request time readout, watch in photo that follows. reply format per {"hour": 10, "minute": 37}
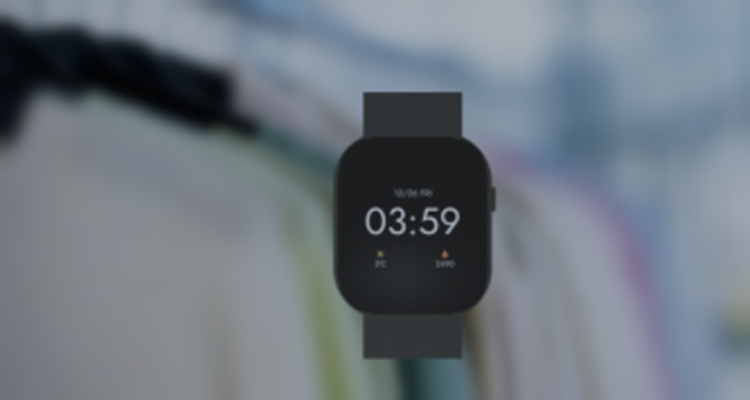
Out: {"hour": 3, "minute": 59}
